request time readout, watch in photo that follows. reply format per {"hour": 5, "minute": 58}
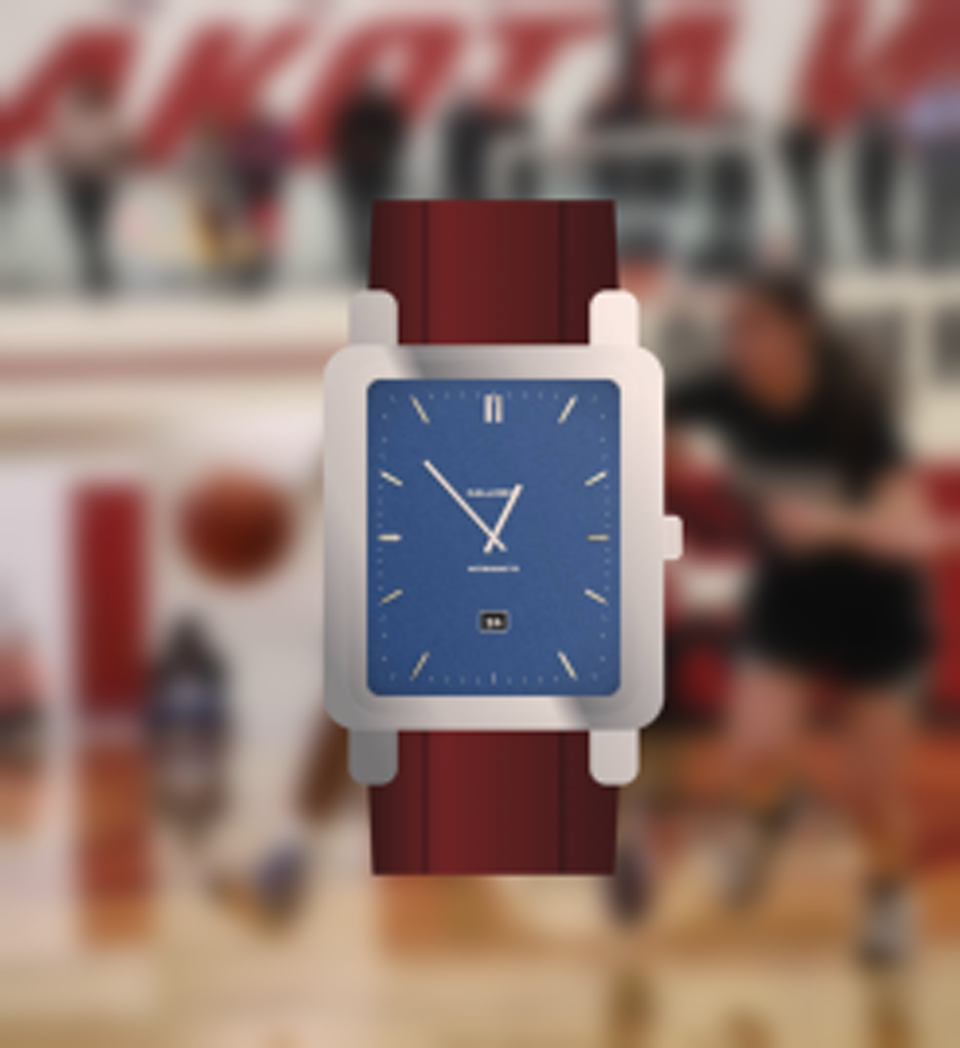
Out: {"hour": 12, "minute": 53}
